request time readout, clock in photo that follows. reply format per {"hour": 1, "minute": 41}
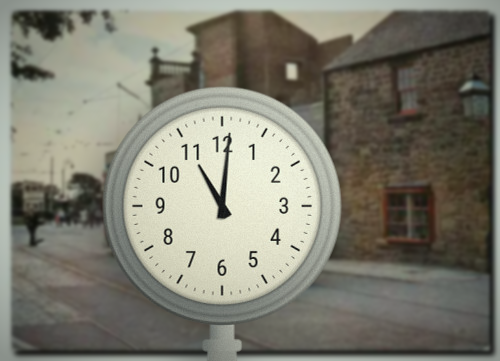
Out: {"hour": 11, "minute": 1}
